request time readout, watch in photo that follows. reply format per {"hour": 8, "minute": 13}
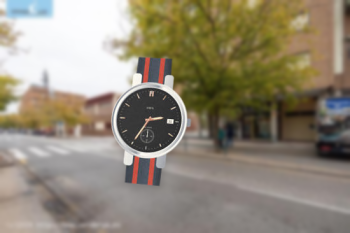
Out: {"hour": 2, "minute": 35}
